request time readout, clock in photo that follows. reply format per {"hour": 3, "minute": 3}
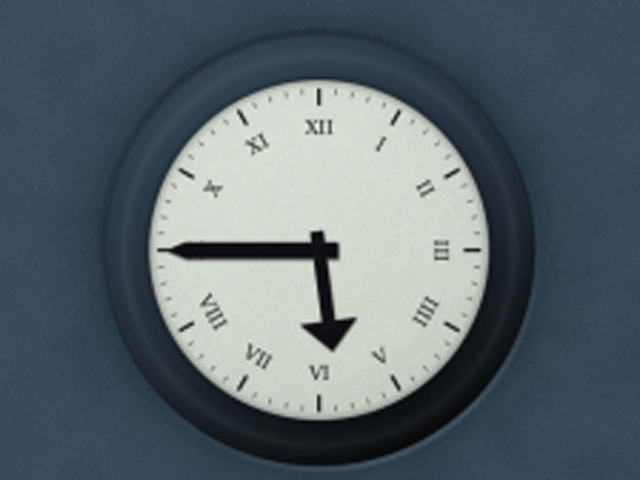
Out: {"hour": 5, "minute": 45}
